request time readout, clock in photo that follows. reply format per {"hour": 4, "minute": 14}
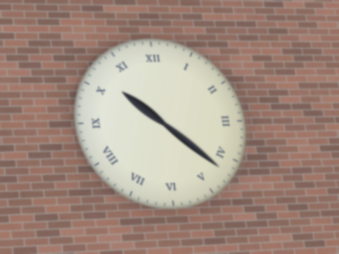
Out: {"hour": 10, "minute": 22}
